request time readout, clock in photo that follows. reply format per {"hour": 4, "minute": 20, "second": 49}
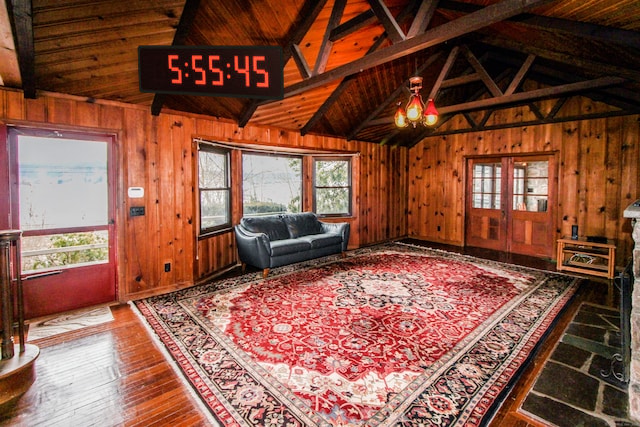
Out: {"hour": 5, "minute": 55, "second": 45}
